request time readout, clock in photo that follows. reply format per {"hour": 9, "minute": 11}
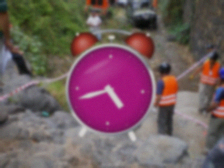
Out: {"hour": 4, "minute": 42}
